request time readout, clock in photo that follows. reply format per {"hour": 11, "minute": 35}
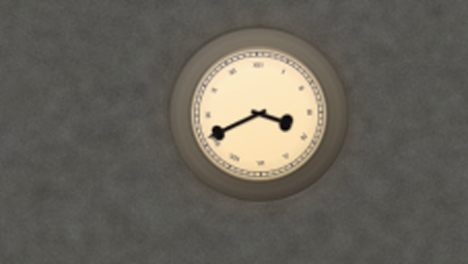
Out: {"hour": 3, "minute": 41}
